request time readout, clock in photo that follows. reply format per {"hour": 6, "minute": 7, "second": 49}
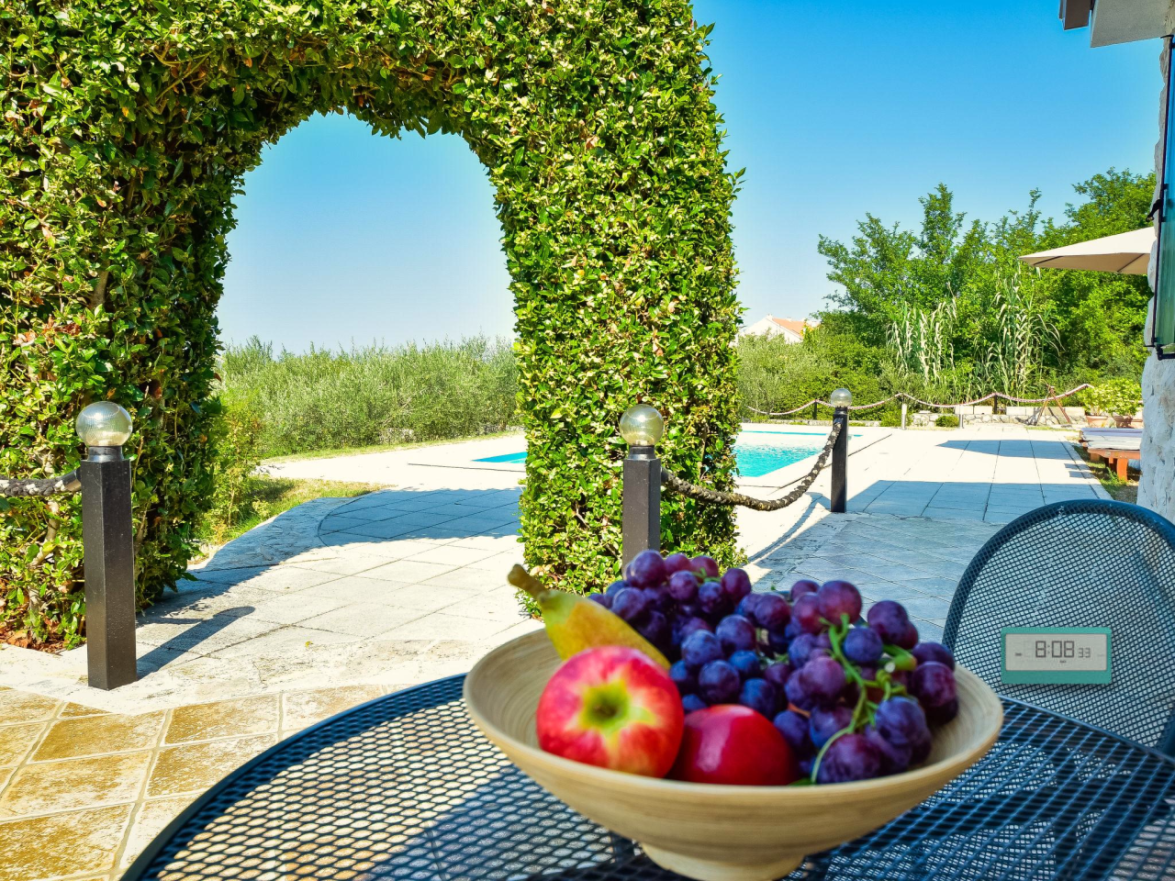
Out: {"hour": 8, "minute": 8, "second": 33}
